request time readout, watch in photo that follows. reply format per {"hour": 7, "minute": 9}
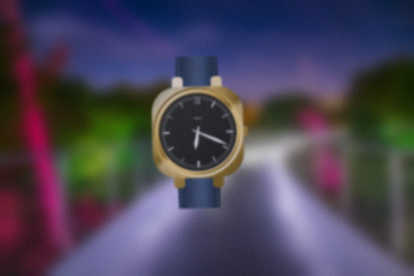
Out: {"hour": 6, "minute": 19}
